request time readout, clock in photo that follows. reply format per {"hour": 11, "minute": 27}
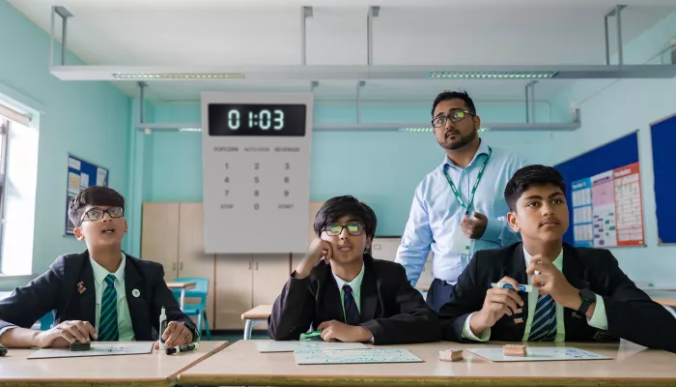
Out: {"hour": 1, "minute": 3}
